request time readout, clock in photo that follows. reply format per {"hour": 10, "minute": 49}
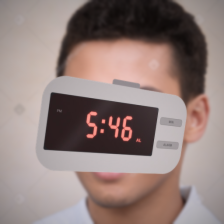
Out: {"hour": 5, "minute": 46}
